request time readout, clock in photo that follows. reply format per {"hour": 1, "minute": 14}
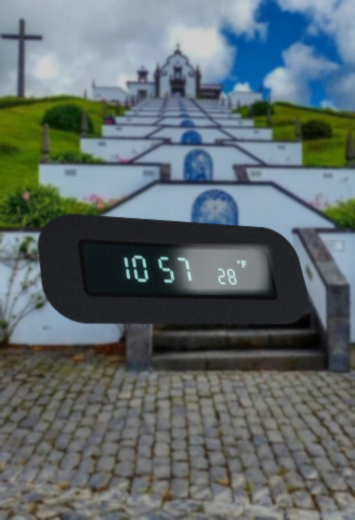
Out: {"hour": 10, "minute": 57}
